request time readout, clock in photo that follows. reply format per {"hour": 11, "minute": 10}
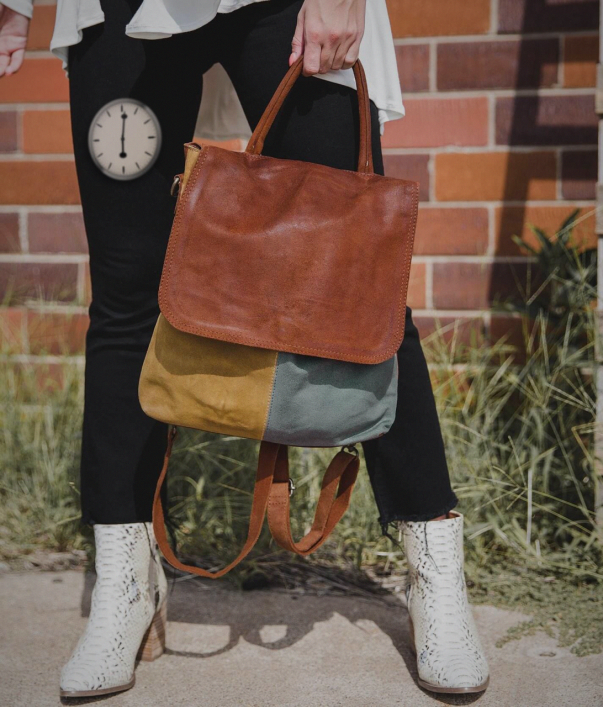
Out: {"hour": 6, "minute": 1}
